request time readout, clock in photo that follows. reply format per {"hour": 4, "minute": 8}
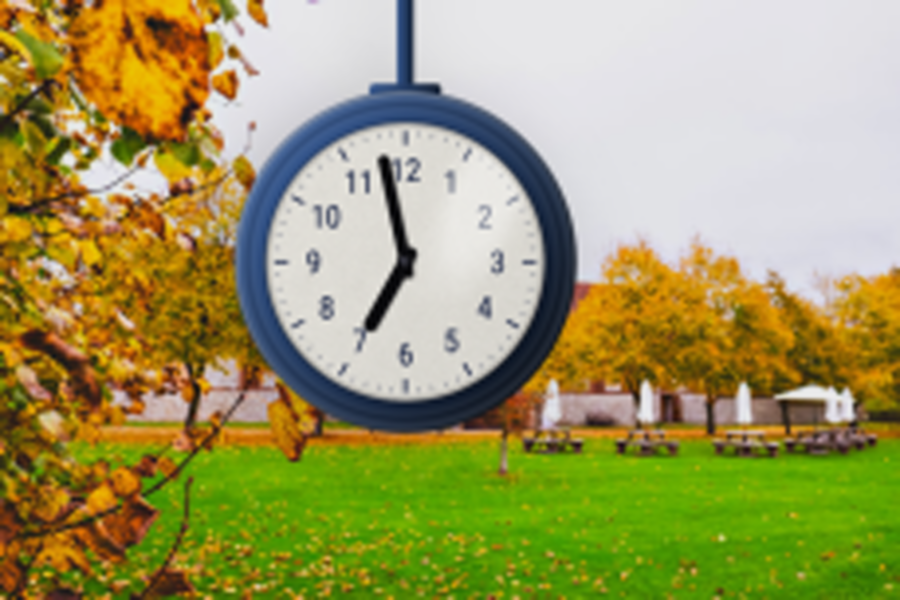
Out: {"hour": 6, "minute": 58}
